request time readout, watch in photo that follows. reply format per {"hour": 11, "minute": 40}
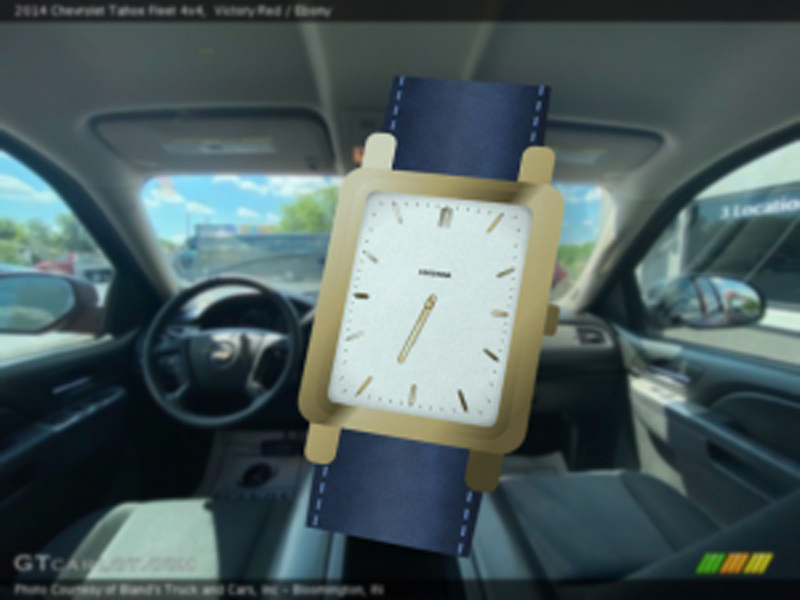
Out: {"hour": 6, "minute": 33}
